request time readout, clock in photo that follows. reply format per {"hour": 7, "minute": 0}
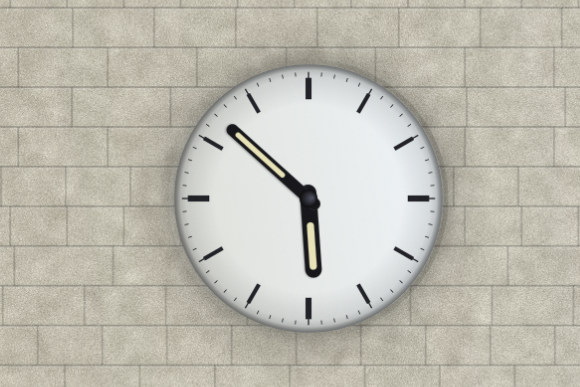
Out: {"hour": 5, "minute": 52}
